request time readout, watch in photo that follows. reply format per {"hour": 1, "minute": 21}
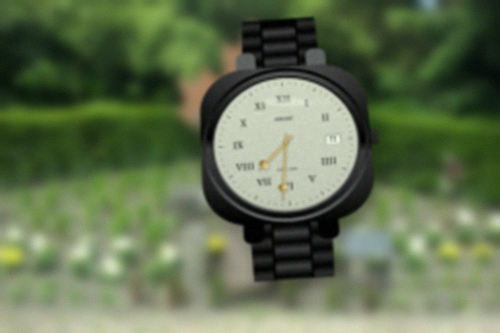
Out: {"hour": 7, "minute": 31}
